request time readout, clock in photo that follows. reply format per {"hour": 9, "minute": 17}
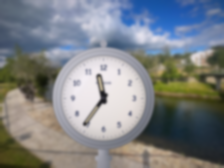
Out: {"hour": 11, "minute": 36}
